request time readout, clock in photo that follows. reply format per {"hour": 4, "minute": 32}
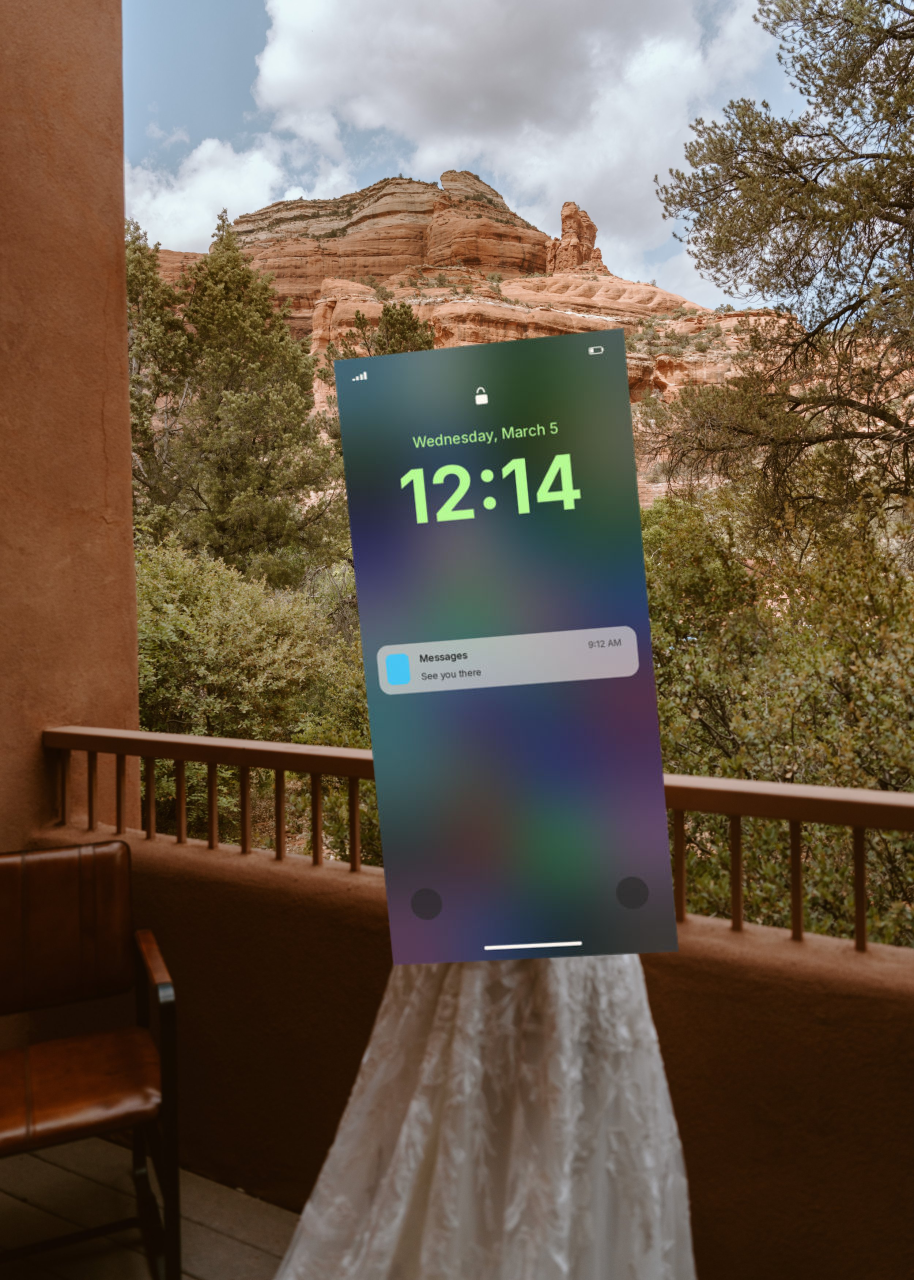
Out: {"hour": 12, "minute": 14}
